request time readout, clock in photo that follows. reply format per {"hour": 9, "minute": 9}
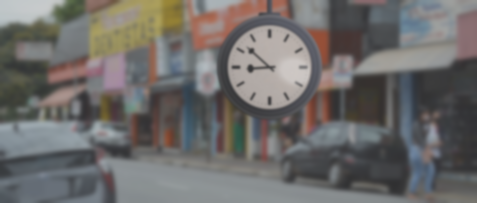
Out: {"hour": 8, "minute": 52}
